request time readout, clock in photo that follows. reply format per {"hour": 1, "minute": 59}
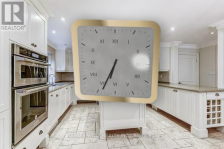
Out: {"hour": 6, "minute": 34}
